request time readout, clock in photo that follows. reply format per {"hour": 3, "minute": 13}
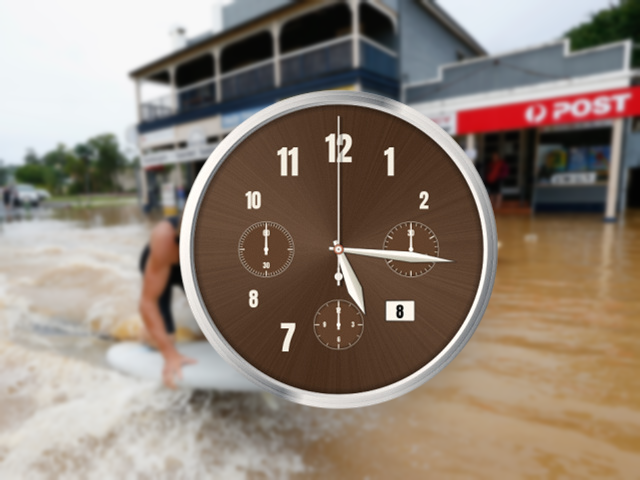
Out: {"hour": 5, "minute": 16}
